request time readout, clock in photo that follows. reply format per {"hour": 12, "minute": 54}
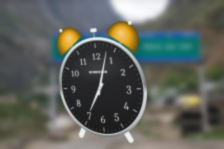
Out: {"hour": 7, "minute": 3}
